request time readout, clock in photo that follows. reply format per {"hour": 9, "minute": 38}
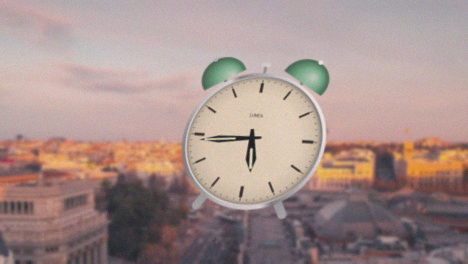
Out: {"hour": 5, "minute": 44}
